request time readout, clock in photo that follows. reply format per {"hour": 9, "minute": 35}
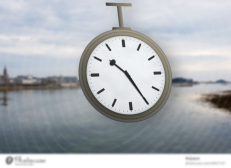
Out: {"hour": 10, "minute": 25}
